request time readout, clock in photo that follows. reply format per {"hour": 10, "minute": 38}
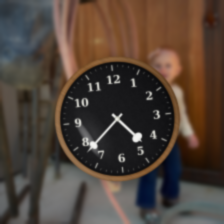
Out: {"hour": 4, "minute": 38}
